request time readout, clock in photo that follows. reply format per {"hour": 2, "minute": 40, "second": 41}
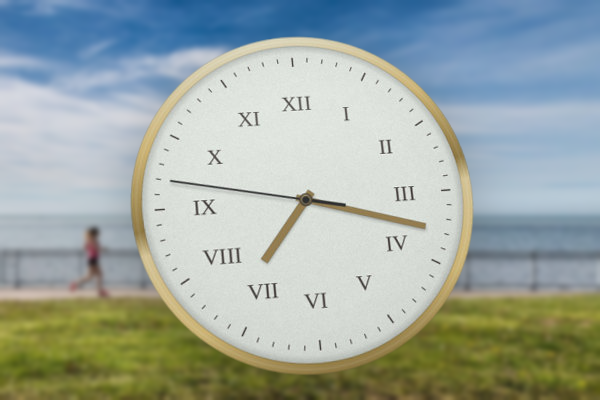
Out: {"hour": 7, "minute": 17, "second": 47}
